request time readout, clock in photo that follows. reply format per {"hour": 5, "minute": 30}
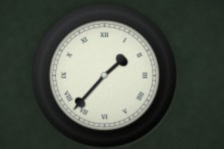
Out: {"hour": 1, "minute": 37}
